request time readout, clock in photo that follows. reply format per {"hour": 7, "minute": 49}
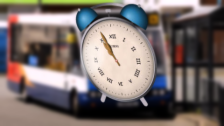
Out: {"hour": 10, "minute": 56}
